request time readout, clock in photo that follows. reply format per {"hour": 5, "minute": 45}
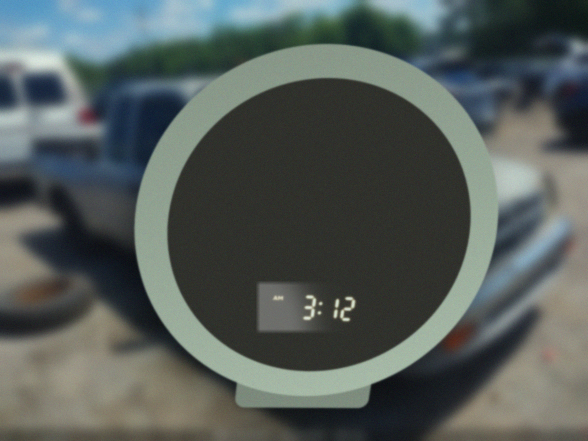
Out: {"hour": 3, "minute": 12}
